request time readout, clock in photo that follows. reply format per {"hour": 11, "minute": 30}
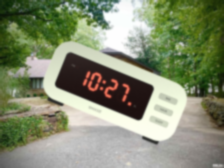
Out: {"hour": 10, "minute": 27}
